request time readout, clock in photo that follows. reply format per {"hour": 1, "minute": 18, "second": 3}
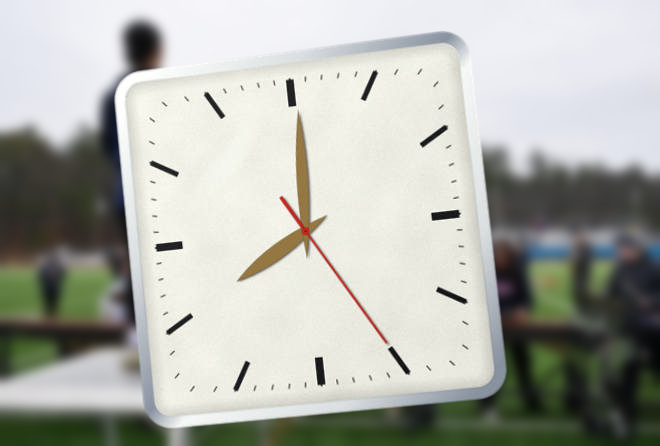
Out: {"hour": 8, "minute": 0, "second": 25}
